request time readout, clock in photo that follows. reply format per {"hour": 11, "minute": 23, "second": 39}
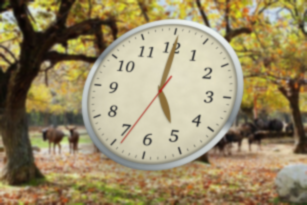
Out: {"hour": 5, "minute": 0, "second": 34}
